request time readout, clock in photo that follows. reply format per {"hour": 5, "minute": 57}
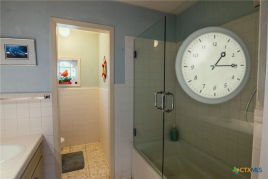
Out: {"hour": 1, "minute": 15}
